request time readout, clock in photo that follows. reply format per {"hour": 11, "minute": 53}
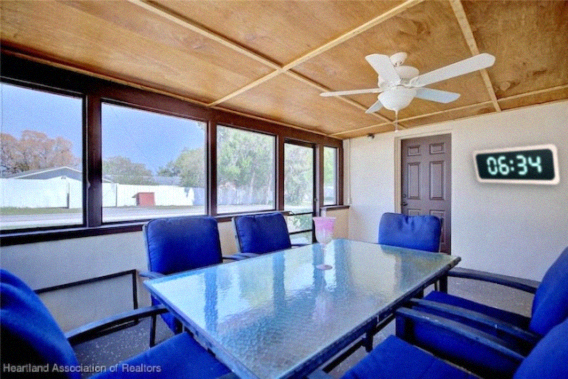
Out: {"hour": 6, "minute": 34}
